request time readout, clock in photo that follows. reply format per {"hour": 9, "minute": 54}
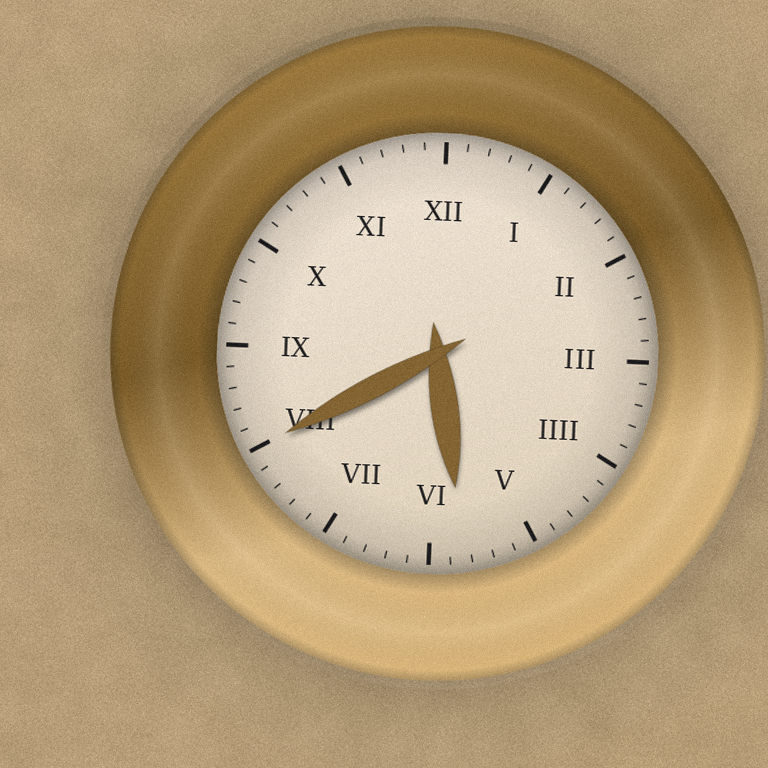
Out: {"hour": 5, "minute": 40}
